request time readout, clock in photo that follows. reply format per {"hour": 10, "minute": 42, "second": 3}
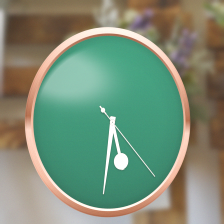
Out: {"hour": 5, "minute": 31, "second": 23}
